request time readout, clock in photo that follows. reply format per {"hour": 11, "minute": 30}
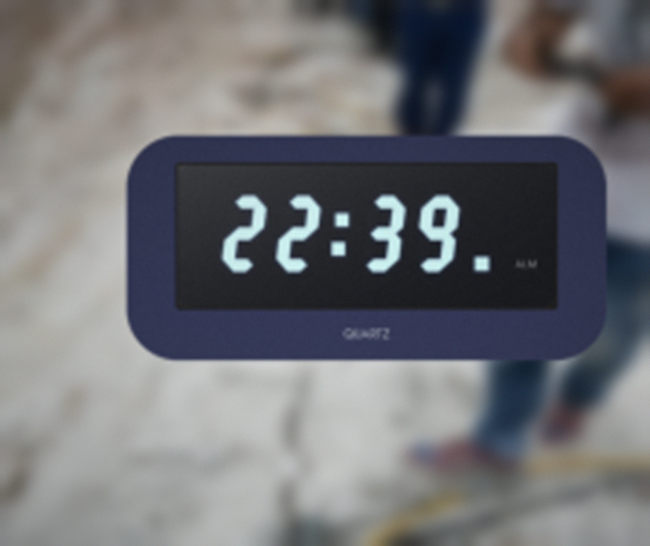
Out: {"hour": 22, "minute": 39}
